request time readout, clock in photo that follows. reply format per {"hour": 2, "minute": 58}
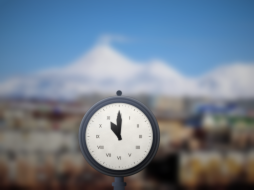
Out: {"hour": 11, "minute": 0}
